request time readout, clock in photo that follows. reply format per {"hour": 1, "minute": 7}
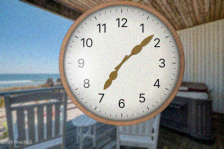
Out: {"hour": 7, "minute": 8}
